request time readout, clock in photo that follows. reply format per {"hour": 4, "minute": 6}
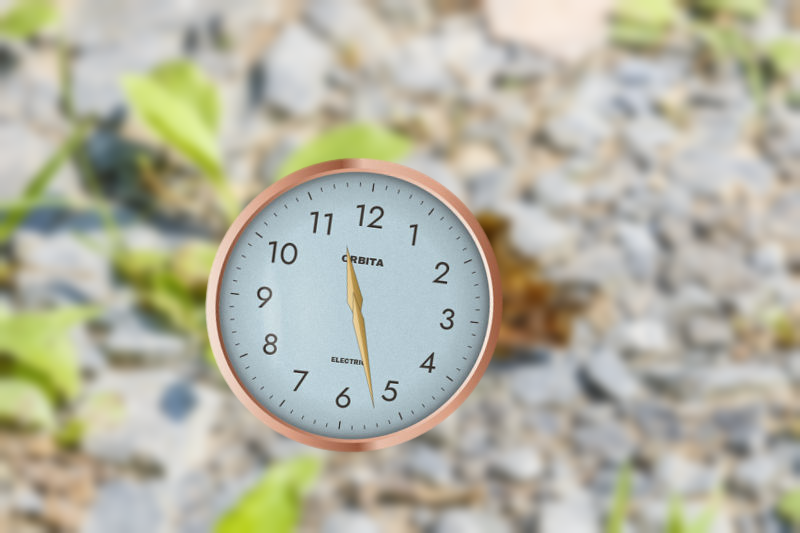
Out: {"hour": 11, "minute": 27}
